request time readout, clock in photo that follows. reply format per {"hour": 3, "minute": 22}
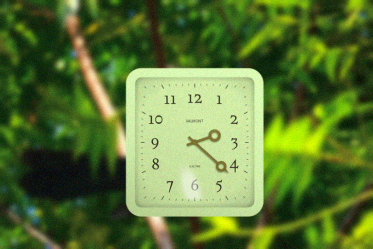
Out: {"hour": 2, "minute": 22}
